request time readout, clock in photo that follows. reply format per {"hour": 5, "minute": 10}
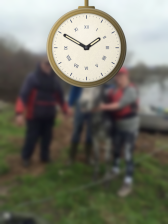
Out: {"hour": 1, "minute": 50}
